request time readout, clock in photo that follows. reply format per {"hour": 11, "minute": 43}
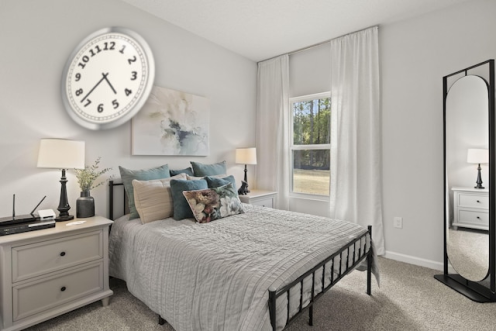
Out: {"hour": 4, "minute": 37}
